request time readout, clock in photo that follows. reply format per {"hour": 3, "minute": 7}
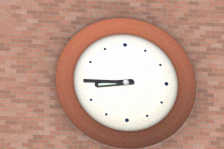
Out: {"hour": 8, "minute": 45}
